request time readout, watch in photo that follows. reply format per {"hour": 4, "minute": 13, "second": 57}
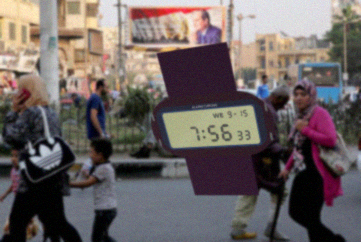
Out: {"hour": 7, "minute": 56, "second": 33}
